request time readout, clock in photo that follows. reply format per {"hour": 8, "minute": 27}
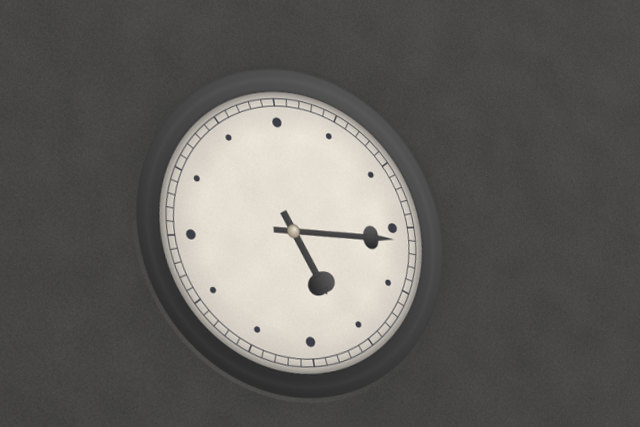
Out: {"hour": 5, "minute": 16}
